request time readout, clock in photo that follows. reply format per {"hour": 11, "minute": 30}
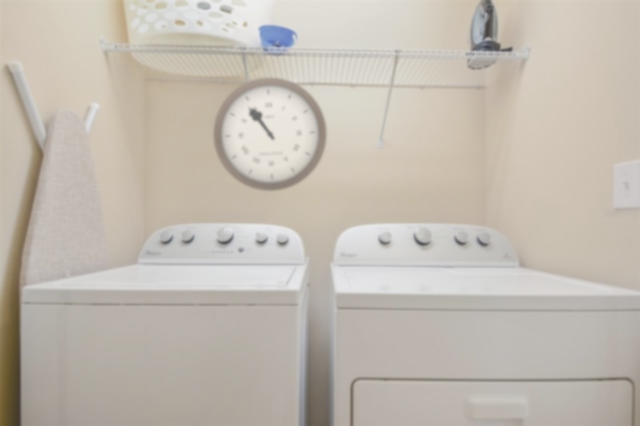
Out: {"hour": 10, "minute": 54}
